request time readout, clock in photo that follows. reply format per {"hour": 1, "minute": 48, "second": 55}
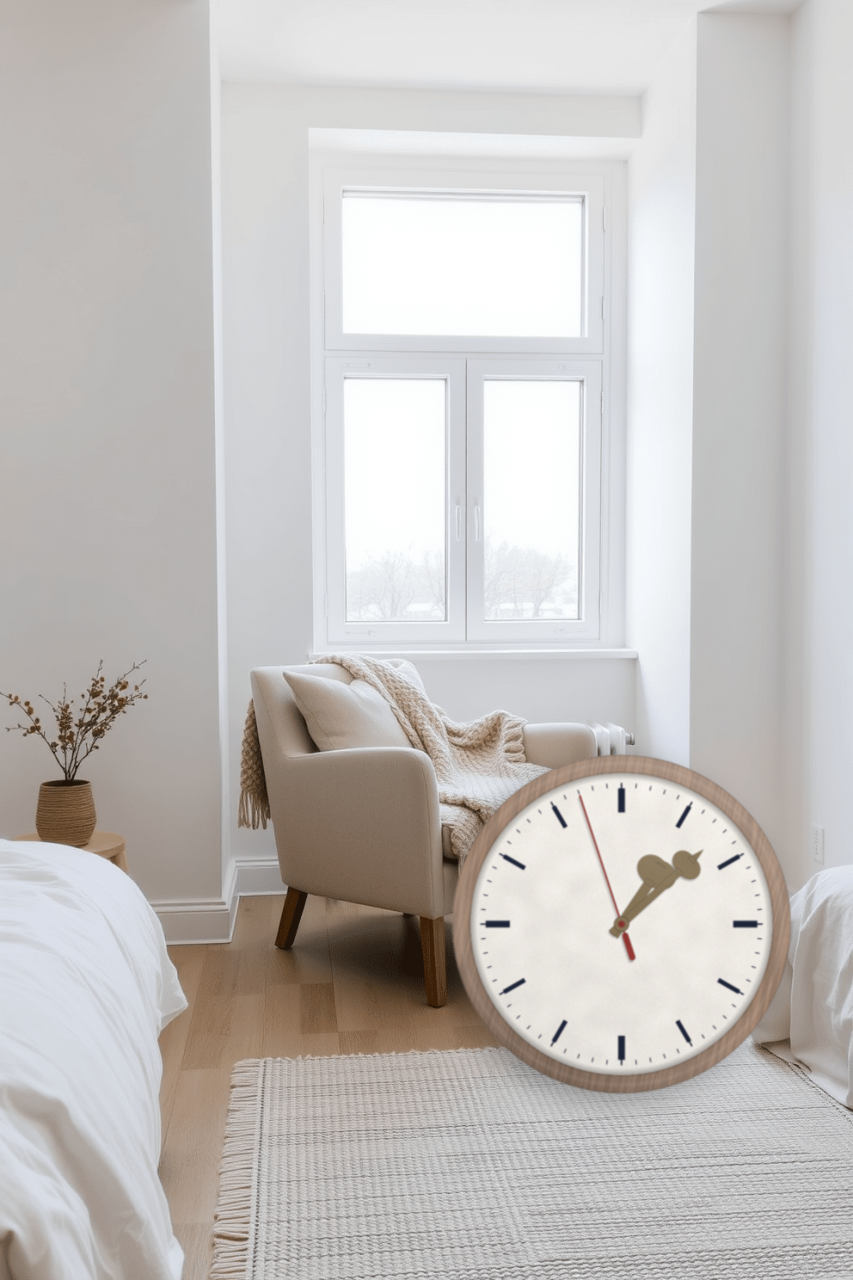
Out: {"hour": 1, "minute": 7, "second": 57}
